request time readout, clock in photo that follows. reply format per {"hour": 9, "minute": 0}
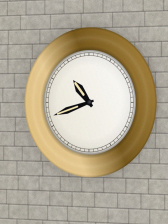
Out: {"hour": 10, "minute": 42}
